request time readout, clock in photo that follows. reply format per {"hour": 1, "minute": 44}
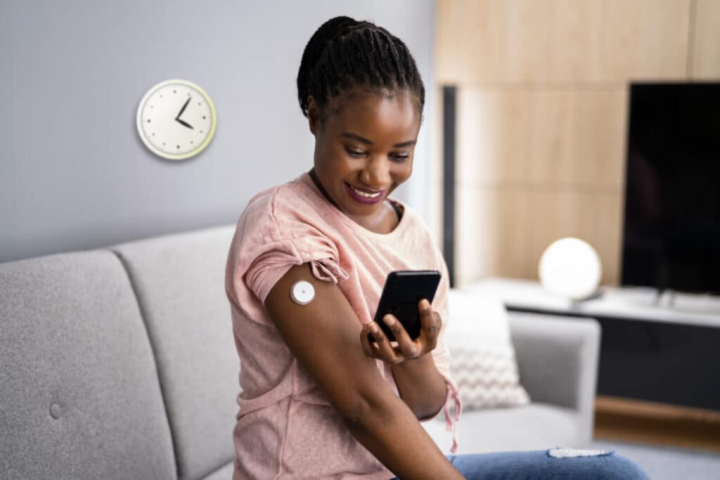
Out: {"hour": 4, "minute": 6}
